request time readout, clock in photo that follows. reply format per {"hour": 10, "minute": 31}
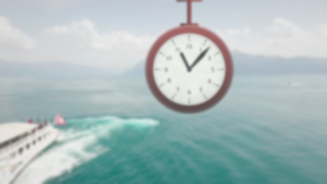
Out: {"hour": 11, "minute": 7}
